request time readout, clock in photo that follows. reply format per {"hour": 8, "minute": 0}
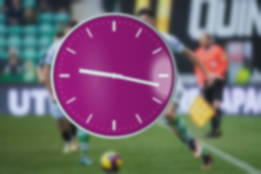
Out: {"hour": 9, "minute": 17}
